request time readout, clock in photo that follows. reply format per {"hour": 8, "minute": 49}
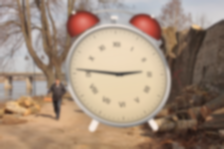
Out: {"hour": 2, "minute": 46}
